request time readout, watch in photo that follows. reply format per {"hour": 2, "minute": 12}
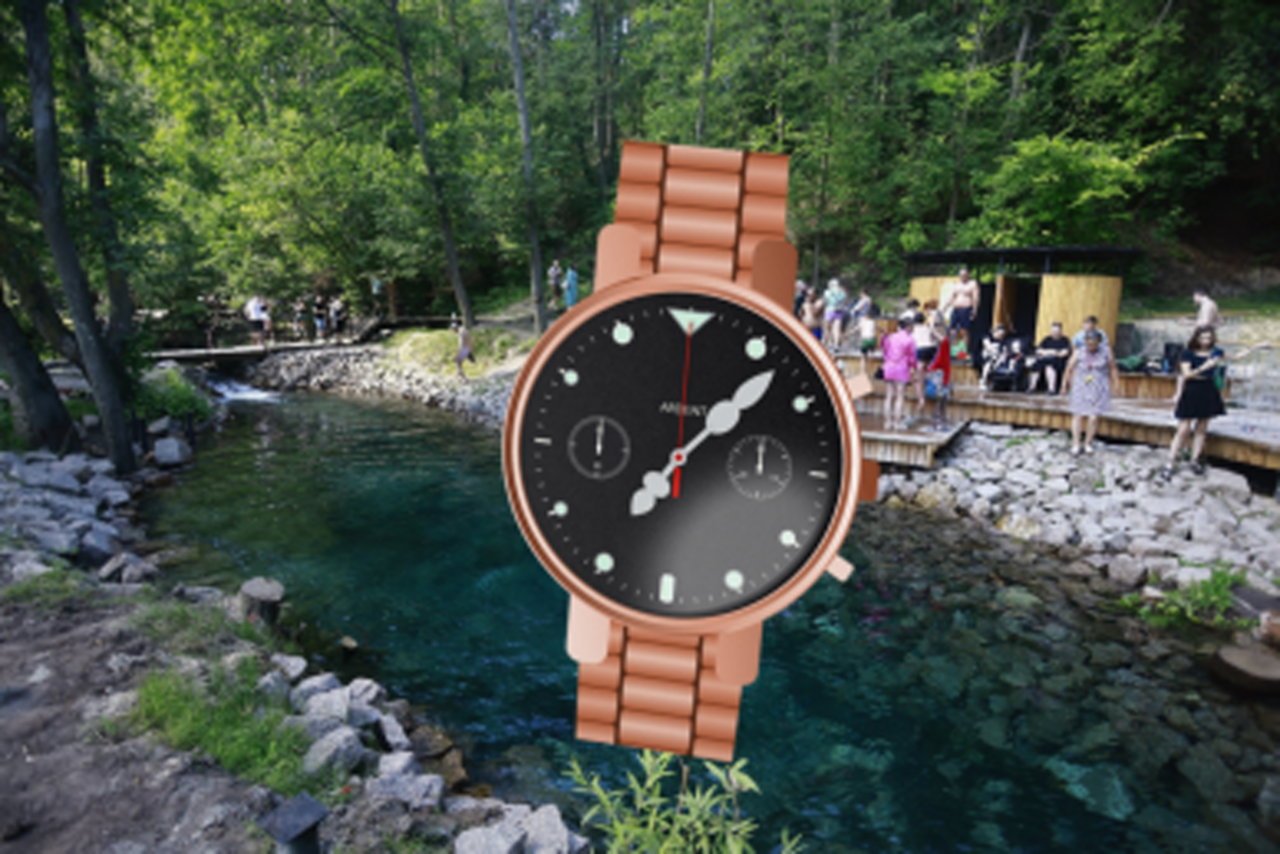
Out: {"hour": 7, "minute": 7}
